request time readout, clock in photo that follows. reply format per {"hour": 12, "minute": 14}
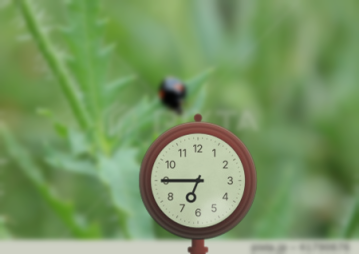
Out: {"hour": 6, "minute": 45}
